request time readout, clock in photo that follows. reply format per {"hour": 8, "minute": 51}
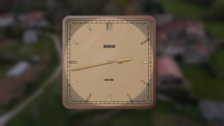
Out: {"hour": 2, "minute": 43}
